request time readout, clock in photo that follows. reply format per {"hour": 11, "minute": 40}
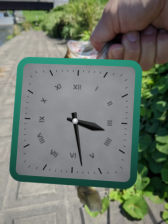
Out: {"hour": 3, "minute": 28}
